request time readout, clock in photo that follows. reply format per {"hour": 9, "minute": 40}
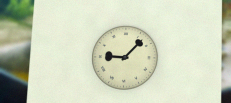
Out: {"hour": 9, "minute": 7}
